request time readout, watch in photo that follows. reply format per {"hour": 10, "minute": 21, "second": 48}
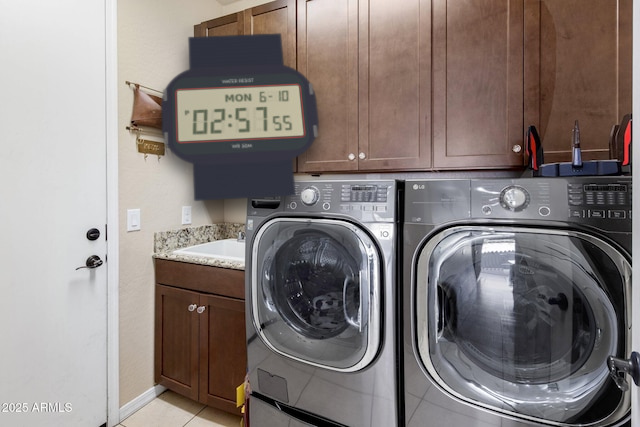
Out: {"hour": 2, "minute": 57, "second": 55}
